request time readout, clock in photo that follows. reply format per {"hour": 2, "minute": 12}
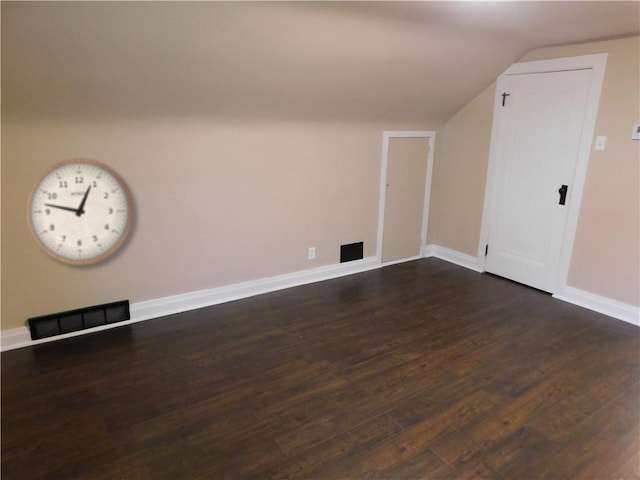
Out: {"hour": 12, "minute": 47}
